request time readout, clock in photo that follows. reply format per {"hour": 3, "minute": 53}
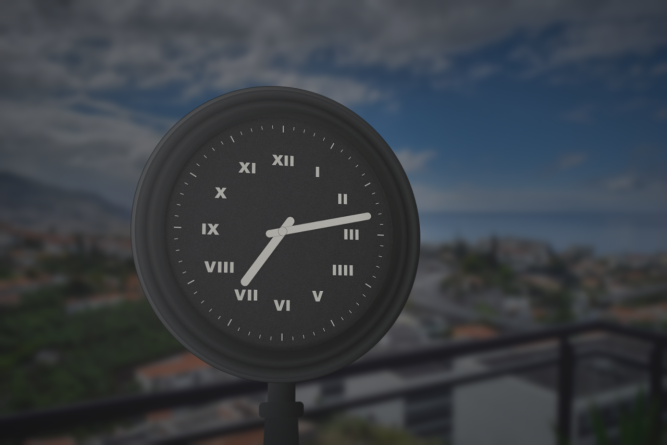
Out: {"hour": 7, "minute": 13}
